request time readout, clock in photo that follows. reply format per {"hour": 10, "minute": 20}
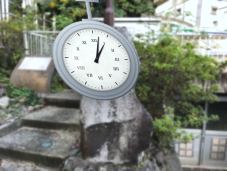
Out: {"hour": 1, "minute": 2}
